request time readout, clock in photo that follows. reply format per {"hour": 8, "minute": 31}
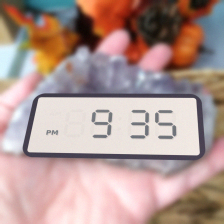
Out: {"hour": 9, "minute": 35}
